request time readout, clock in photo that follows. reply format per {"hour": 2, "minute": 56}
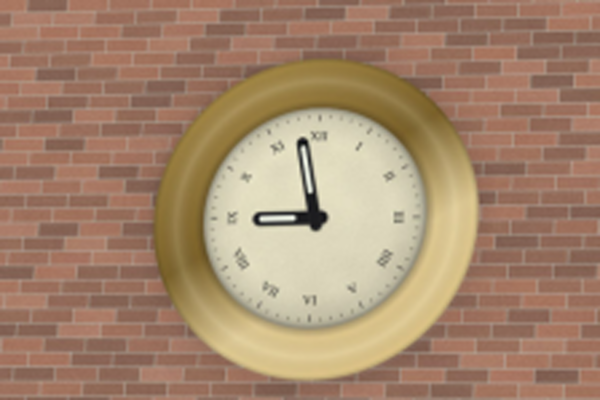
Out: {"hour": 8, "minute": 58}
